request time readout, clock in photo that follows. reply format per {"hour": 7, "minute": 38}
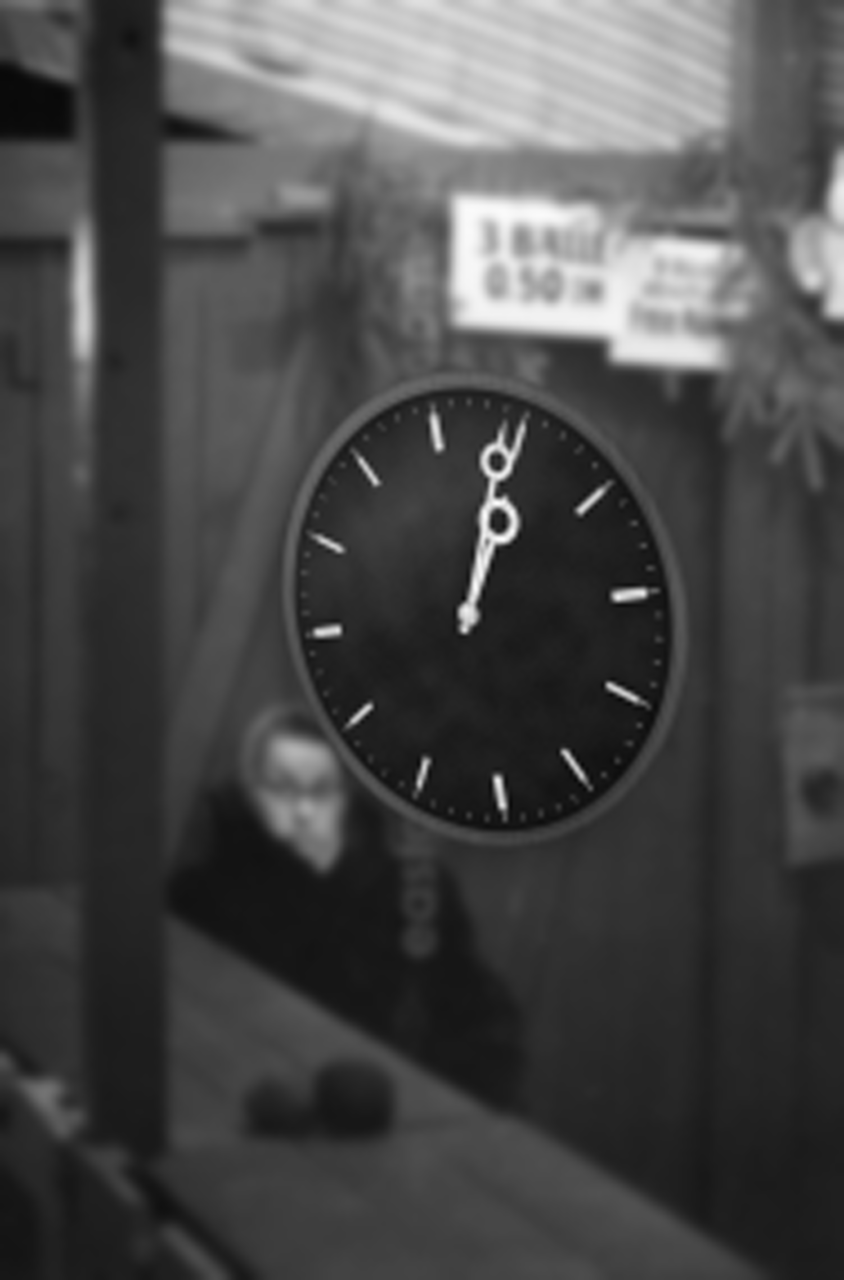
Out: {"hour": 1, "minute": 4}
